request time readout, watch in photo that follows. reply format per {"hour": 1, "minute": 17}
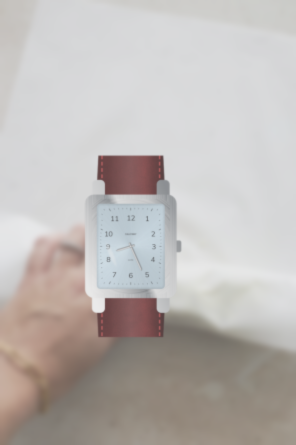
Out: {"hour": 8, "minute": 26}
